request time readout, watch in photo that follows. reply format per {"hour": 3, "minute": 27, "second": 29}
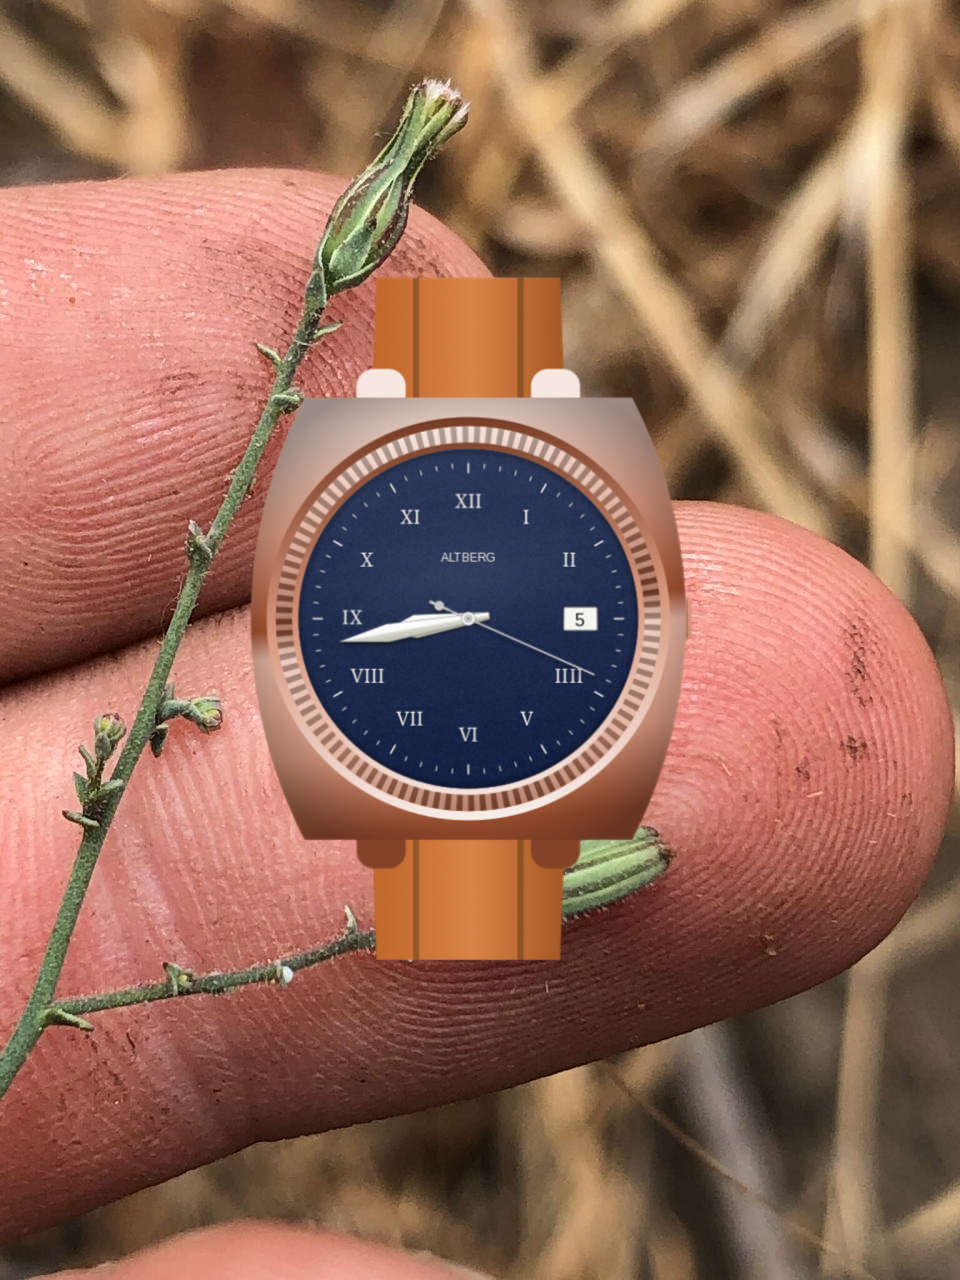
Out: {"hour": 8, "minute": 43, "second": 19}
